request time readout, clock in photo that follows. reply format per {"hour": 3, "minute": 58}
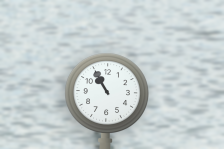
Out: {"hour": 10, "minute": 55}
